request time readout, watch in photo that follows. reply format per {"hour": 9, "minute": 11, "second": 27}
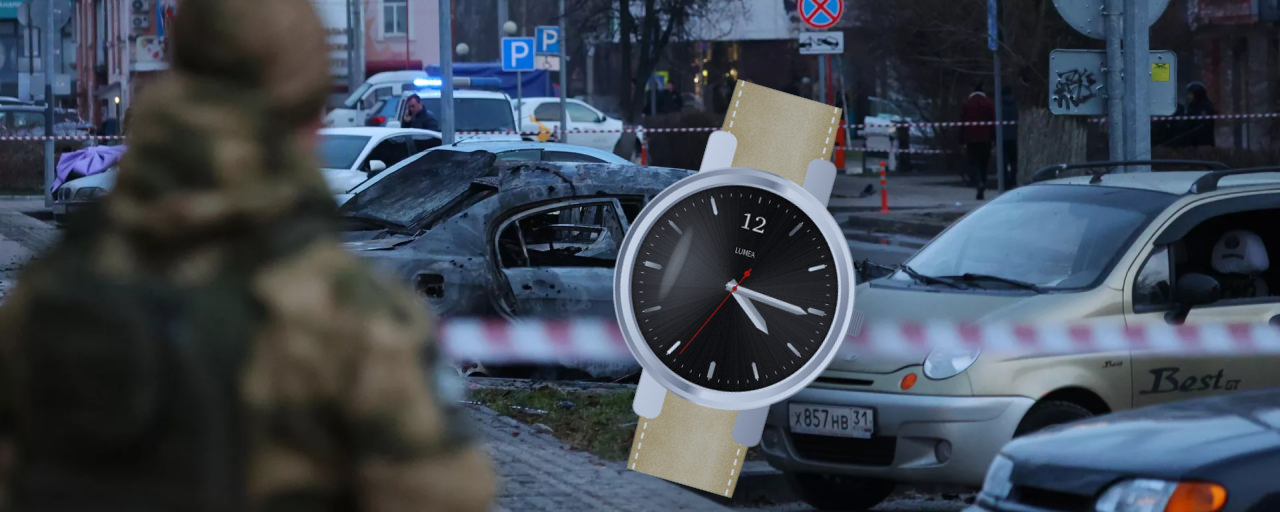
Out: {"hour": 4, "minute": 15, "second": 34}
